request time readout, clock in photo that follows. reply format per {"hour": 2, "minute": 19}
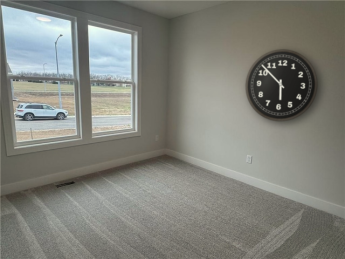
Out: {"hour": 5, "minute": 52}
